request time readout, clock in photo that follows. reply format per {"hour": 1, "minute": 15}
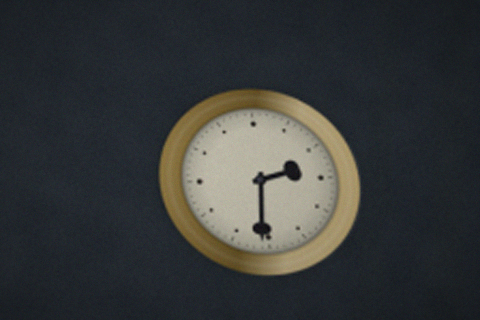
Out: {"hour": 2, "minute": 31}
